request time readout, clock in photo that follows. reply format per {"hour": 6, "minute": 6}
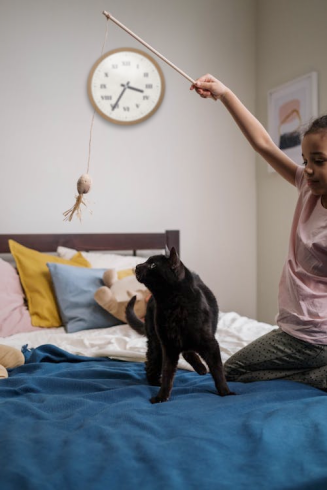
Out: {"hour": 3, "minute": 35}
